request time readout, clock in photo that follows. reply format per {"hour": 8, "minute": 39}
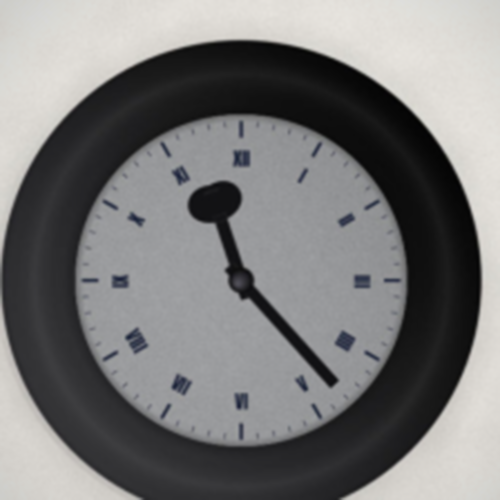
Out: {"hour": 11, "minute": 23}
